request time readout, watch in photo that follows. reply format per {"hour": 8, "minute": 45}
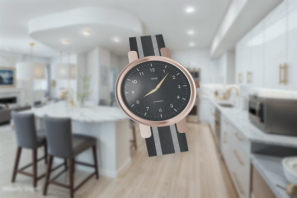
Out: {"hour": 8, "minute": 7}
